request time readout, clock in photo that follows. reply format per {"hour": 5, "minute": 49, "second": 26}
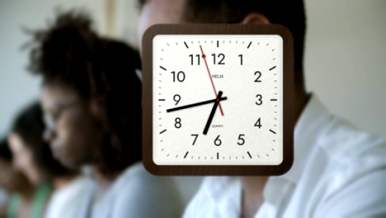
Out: {"hour": 6, "minute": 42, "second": 57}
